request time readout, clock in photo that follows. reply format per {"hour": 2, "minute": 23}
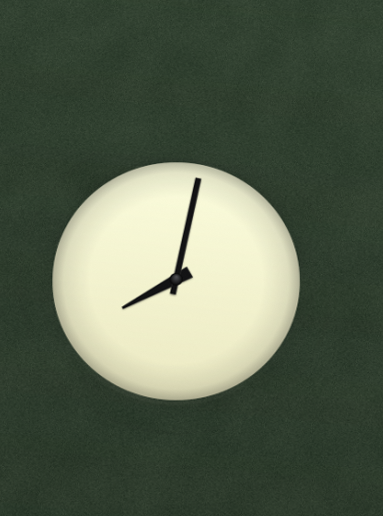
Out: {"hour": 8, "minute": 2}
